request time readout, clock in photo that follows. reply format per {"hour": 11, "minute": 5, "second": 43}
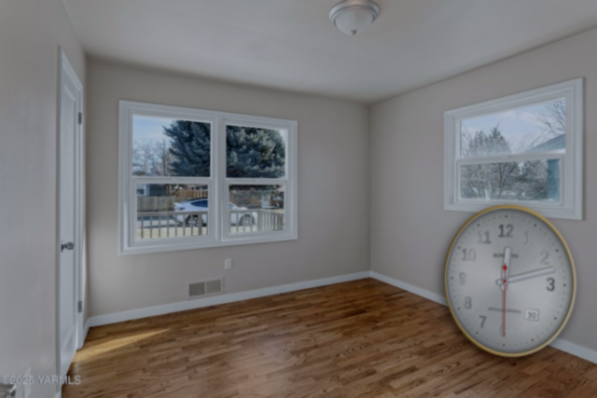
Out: {"hour": 12, "minute": 12, "second": 30}
